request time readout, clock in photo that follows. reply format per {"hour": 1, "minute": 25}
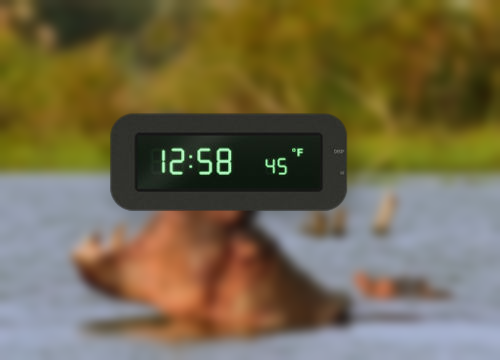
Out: {"hour": 12, "minute": 58}
